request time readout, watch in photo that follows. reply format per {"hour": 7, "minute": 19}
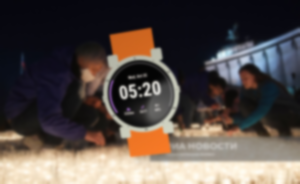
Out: {"hour": 5, "minute": 20}
